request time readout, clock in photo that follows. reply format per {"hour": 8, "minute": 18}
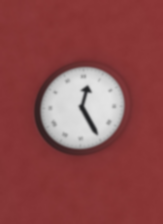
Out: {"hour": 12, "minute": 25}
